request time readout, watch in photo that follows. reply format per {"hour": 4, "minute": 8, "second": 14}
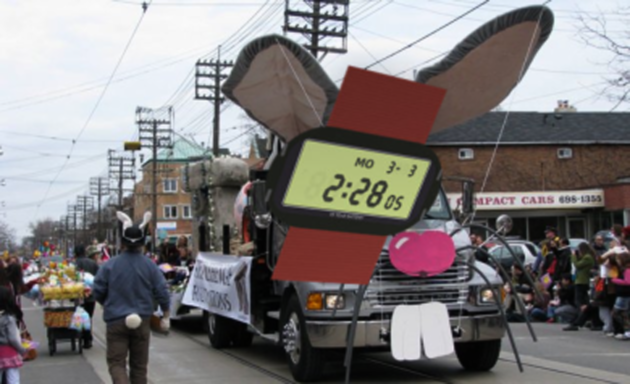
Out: {"hour": 2, "minute": 28, "second": 5}
